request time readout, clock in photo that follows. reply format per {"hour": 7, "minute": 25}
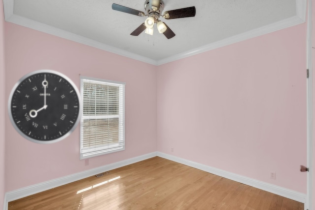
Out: {"hour": 8, "minute": 0}
